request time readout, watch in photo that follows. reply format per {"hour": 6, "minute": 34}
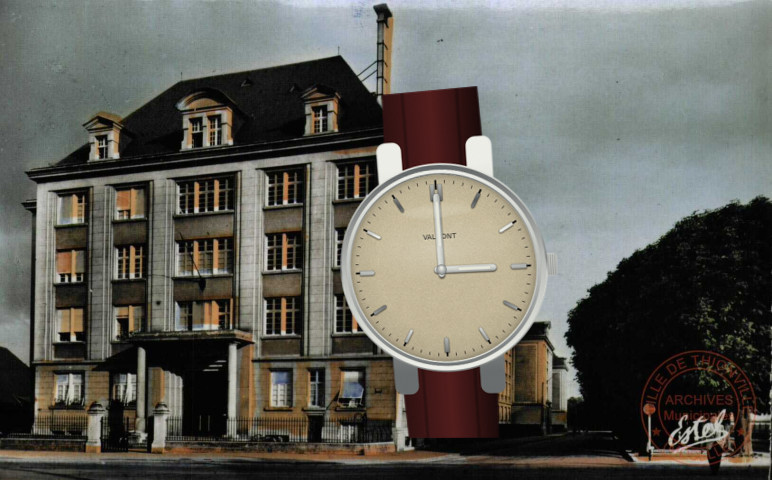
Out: {"hour": 3, "minute": 0}
